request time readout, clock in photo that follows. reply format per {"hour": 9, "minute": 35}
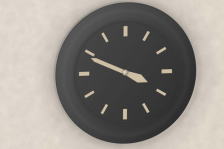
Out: {"hour": 3, "minute": 49}
